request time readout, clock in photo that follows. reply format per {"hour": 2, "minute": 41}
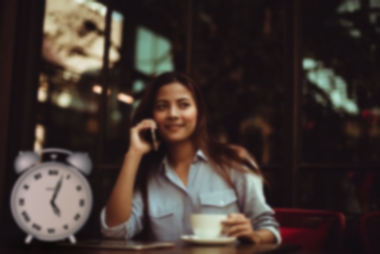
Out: {"hour": 5, "minute": 3}
